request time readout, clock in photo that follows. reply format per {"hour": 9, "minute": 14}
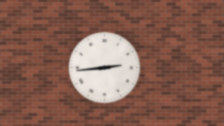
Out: {"hour": 2, "minute": 44}
